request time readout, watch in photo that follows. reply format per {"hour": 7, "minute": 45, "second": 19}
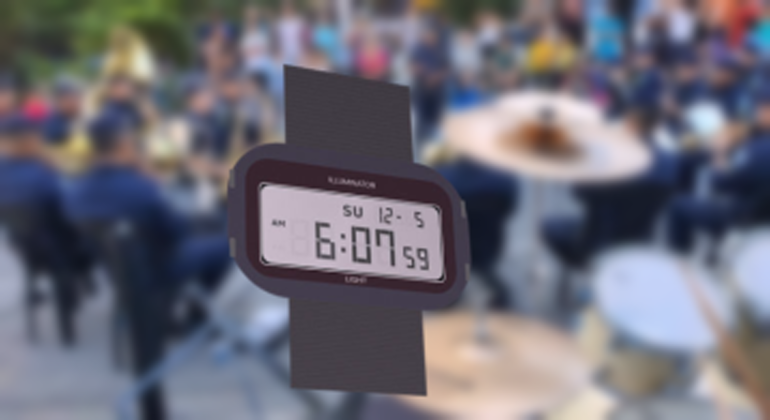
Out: {"hour": 6, "minute": 7, "second": 59}
